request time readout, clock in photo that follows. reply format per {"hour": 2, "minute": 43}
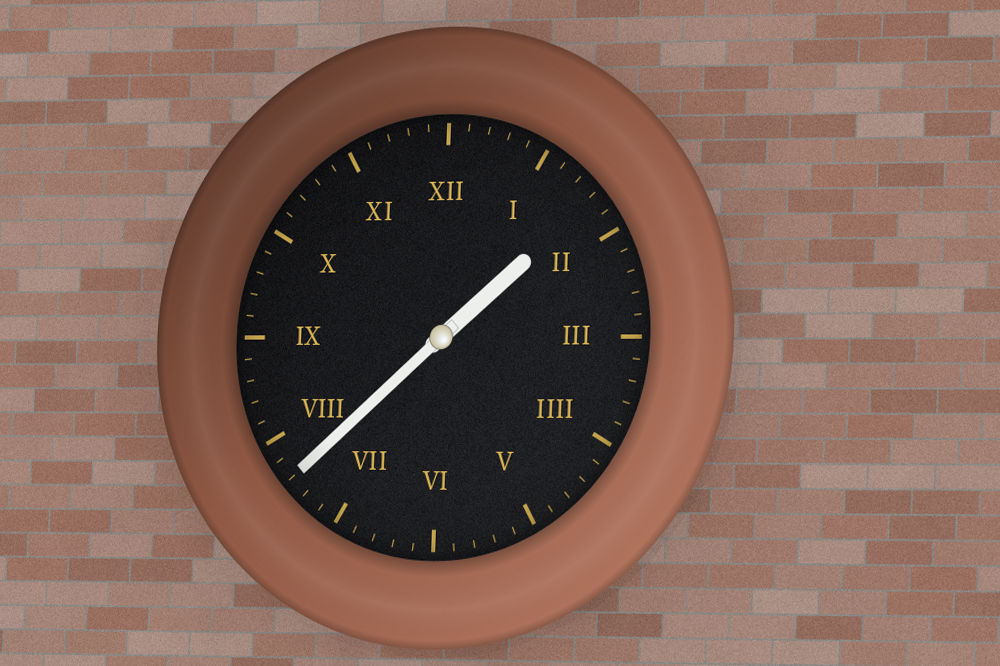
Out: {"hour": 1, "minute": 38}
